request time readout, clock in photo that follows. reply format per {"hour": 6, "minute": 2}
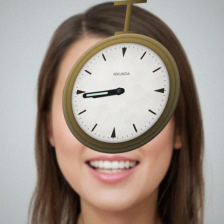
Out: {"hour": 8, "minute": 44}
